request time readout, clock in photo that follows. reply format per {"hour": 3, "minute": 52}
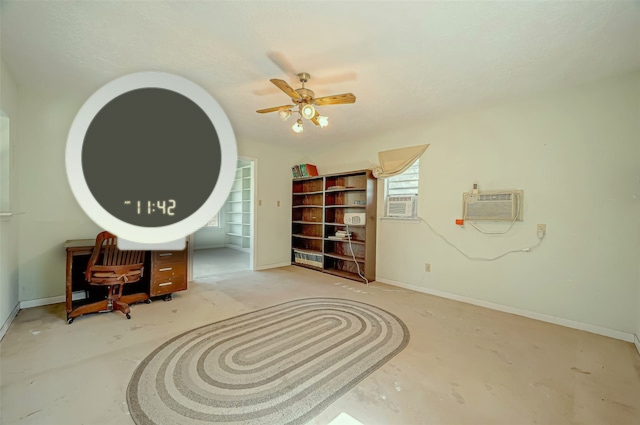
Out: {"hour": 11, "minute": 42}
